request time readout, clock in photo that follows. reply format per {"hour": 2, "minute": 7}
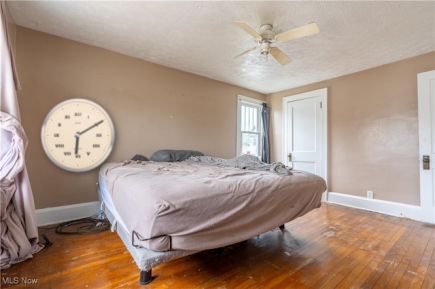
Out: {"hour": 6, "minute": 10}
